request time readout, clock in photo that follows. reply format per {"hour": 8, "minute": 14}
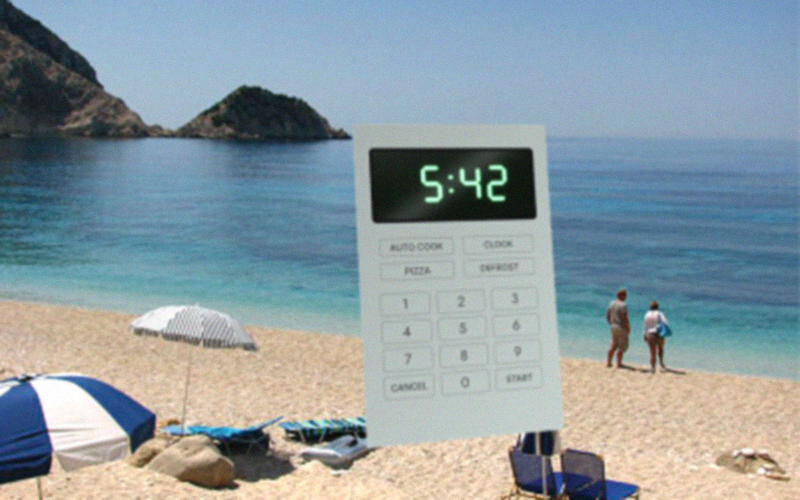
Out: {"hour": 5, "minute": 42}
